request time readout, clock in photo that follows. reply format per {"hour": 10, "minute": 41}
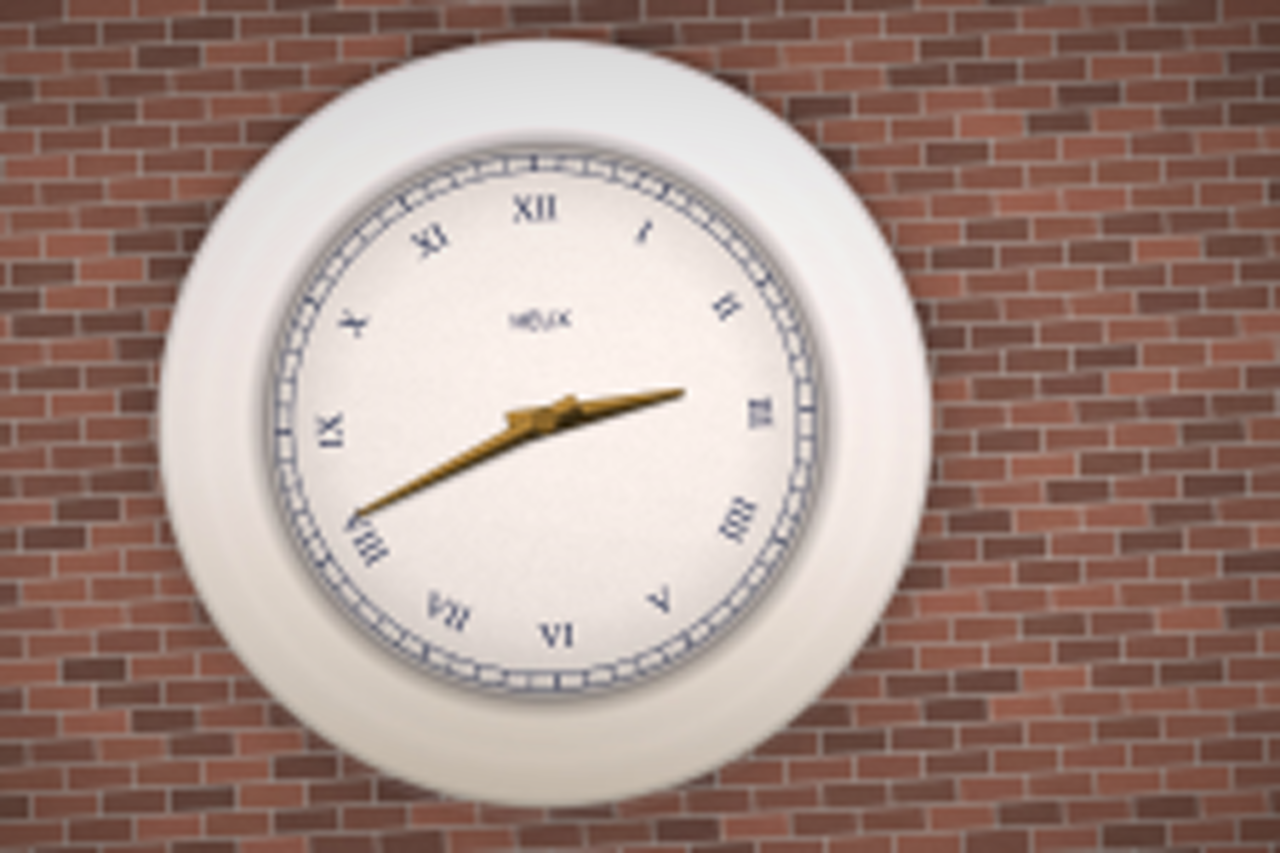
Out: {"hour": 2, "minute": 41}
